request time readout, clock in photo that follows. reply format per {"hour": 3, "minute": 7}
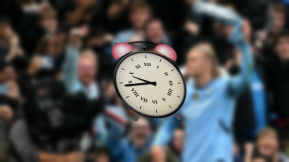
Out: {"hour": 9, "minute": 44}
